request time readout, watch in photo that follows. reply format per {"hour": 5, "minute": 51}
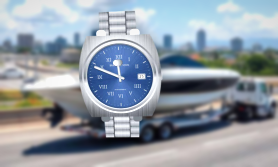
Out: {"hour": 11, "minute": 49}
